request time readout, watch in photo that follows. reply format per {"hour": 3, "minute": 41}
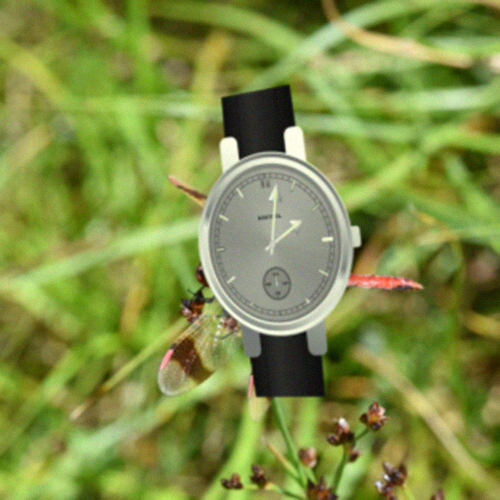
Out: {"hour": 2, "minute": 2}
